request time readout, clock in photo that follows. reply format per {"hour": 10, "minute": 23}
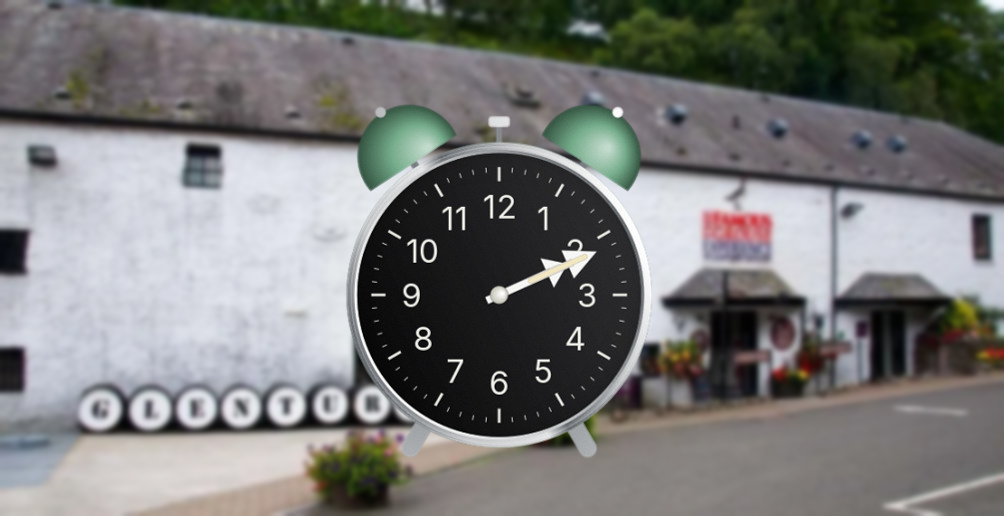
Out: {"hour": 2, "minute": 11}
